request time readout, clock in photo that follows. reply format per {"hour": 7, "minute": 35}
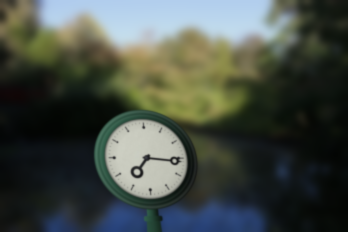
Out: {"hour": 7, "minute": 16}
